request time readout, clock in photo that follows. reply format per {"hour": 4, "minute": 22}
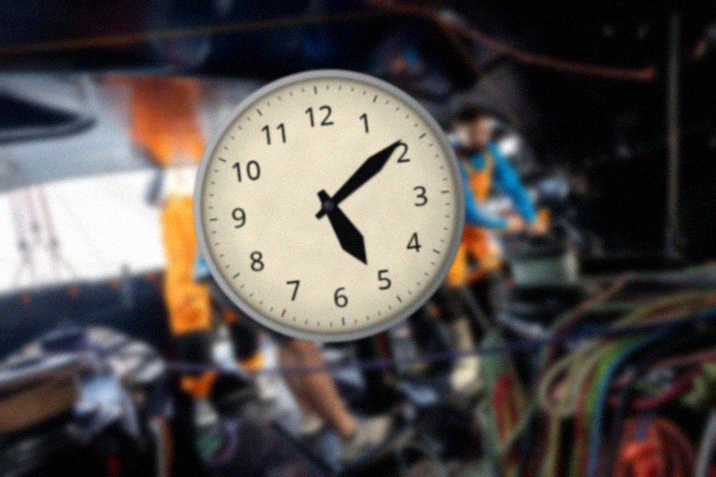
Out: {"hour": 5, "minute": 9}
